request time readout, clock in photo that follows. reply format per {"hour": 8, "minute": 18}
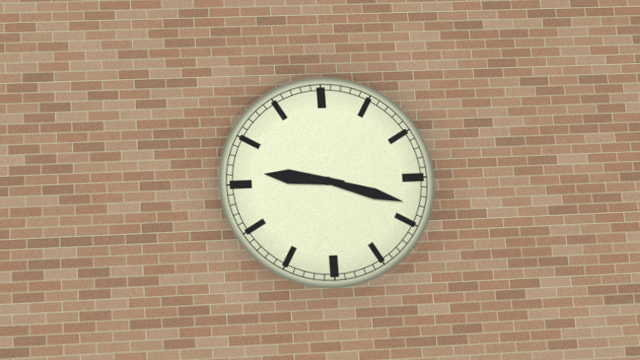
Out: {"hour": 9, "minute": 18}
